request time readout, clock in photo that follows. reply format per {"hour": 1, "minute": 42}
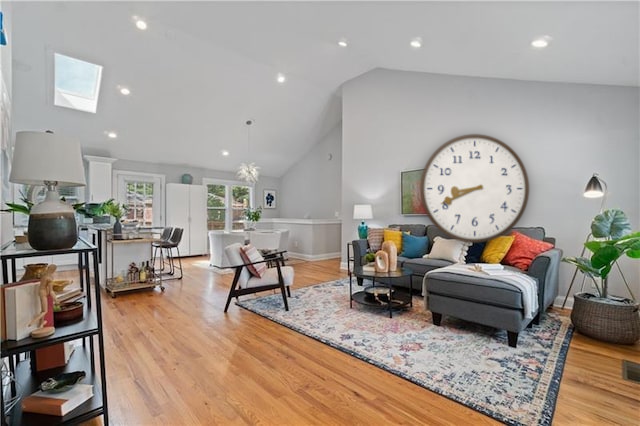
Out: {"hour": 8, "minute": 41}
